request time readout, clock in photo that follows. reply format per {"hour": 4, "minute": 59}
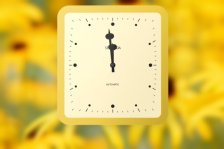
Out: {"hour": 11, "minute": 59}
